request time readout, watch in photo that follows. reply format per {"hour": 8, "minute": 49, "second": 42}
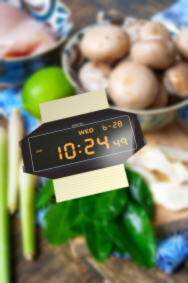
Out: {"hour": 10, "minute": 24, "second": 49}
